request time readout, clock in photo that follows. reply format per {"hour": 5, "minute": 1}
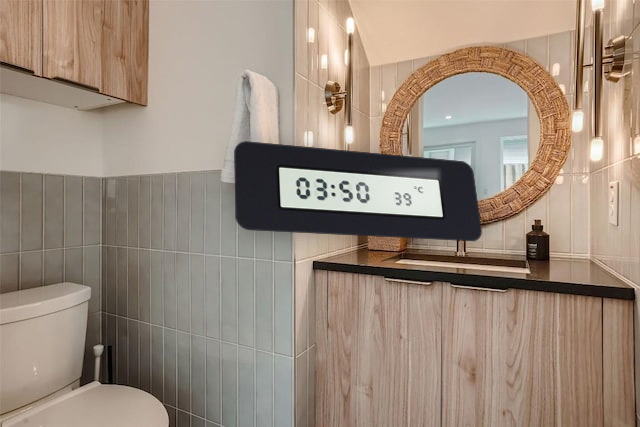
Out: {"hour": 3, "minute": 50}
